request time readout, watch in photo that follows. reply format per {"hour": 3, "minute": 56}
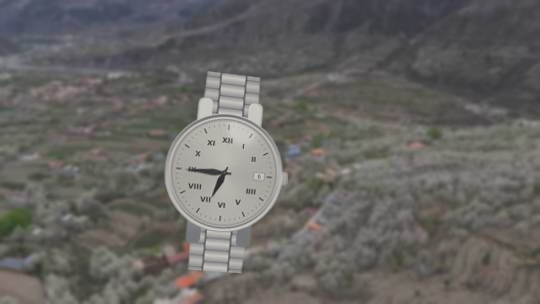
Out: {"hour": 6, "minute": 45}
